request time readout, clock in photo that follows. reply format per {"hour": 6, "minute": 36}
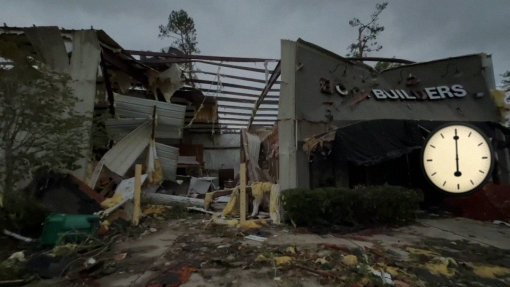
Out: {"hour": 6, "minute": 0}
